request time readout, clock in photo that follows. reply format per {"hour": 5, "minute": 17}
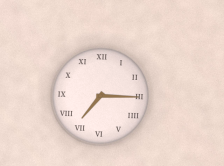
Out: {"hour": 7, "minute": 15}
